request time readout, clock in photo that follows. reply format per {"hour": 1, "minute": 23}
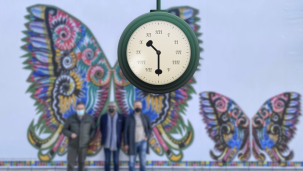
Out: {"hour": 10, "minute": 30}
